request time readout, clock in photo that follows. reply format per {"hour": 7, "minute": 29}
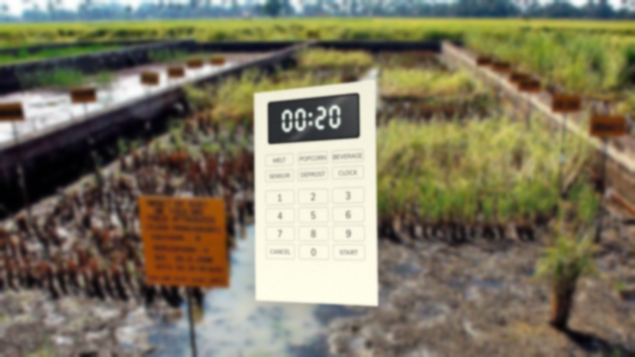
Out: {"hour": 0, "minute": 20}
